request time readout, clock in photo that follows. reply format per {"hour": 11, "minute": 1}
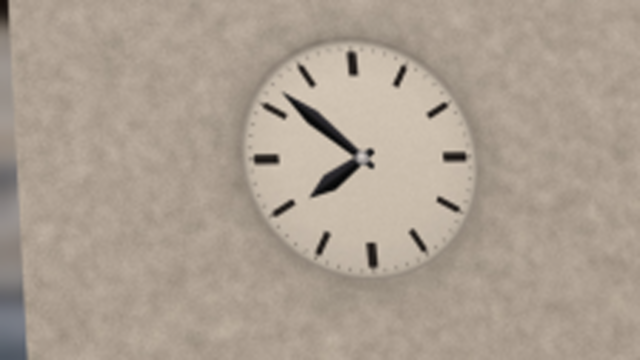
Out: {"hour": 7, "minute": 52}
